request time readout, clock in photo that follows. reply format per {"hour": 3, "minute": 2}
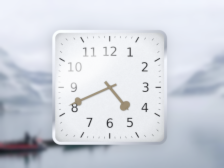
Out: {"hour": 4, "minute": 41}
